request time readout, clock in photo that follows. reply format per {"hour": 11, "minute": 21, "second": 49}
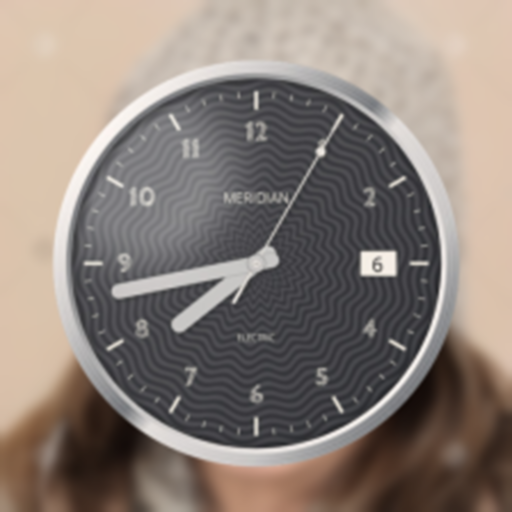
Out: {"hour": 7, "minute": 43, "second": 5}
